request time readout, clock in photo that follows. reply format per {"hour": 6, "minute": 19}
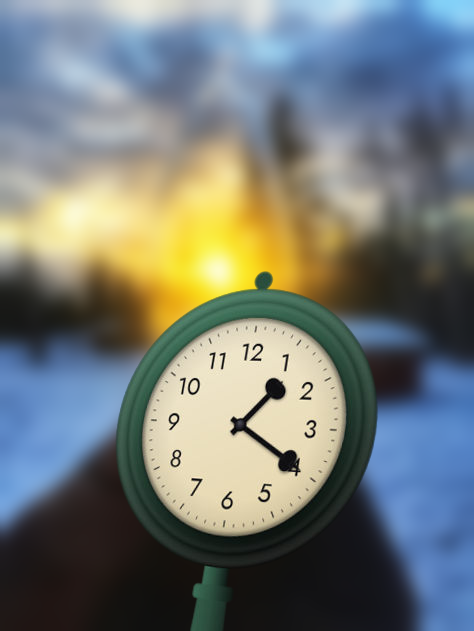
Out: {"hour": 1, "minute": 20}
